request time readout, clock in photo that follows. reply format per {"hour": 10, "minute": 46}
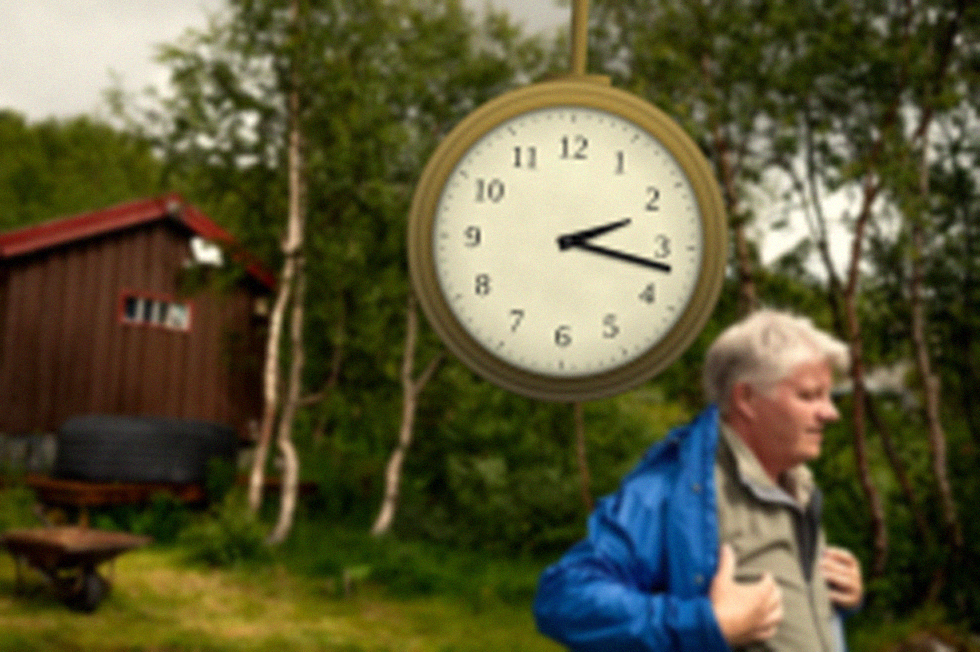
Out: {"hour": 2, "minute": 17}
